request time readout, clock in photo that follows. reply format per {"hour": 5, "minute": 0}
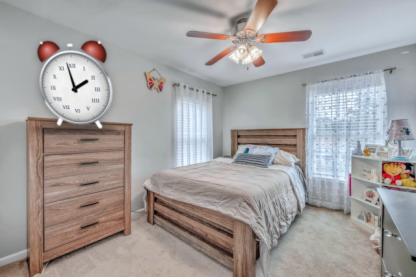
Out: {"hour": 1, "minute": 58}
